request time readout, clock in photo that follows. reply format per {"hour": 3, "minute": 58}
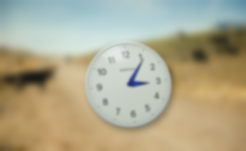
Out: {"hour": 3, "minute": 6}
